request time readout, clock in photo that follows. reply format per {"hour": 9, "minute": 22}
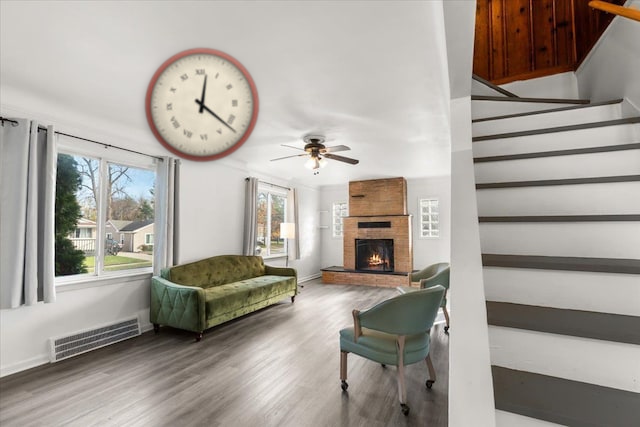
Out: {"hour": 12, "minute": 22}
